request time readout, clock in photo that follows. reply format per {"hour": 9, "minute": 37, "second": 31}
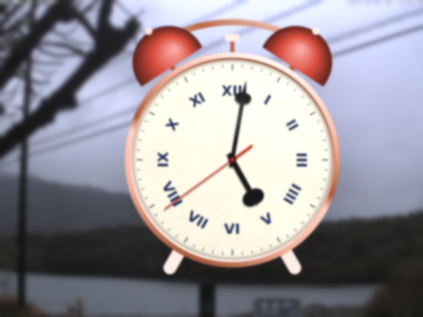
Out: {"hour": 5, "minute": 1, "second": 39}
